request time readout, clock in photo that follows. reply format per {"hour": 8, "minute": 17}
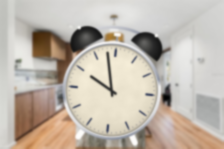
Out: {"hour": 9, "minute": 58}
